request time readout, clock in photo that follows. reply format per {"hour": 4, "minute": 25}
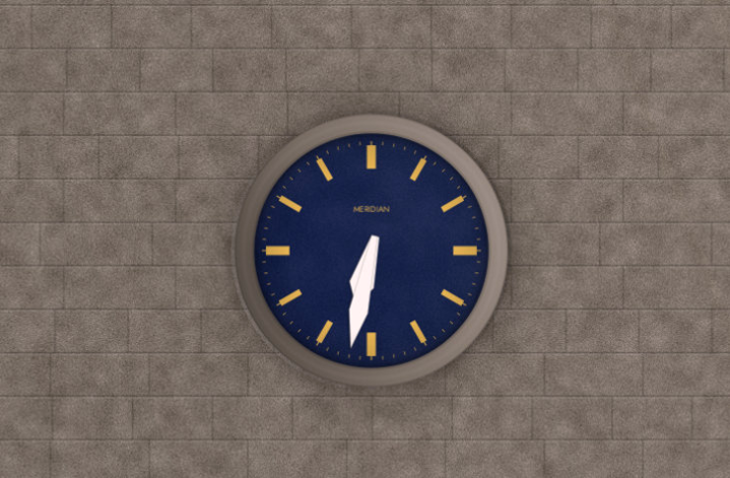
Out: {"hour": 6, "minute": 32}
